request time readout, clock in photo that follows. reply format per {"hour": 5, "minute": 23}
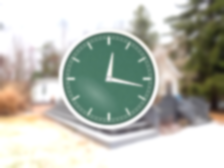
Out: {"hour": 12, "minute": 17}
